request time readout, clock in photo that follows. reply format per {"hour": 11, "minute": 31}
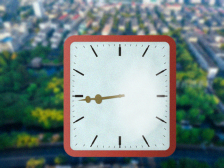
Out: {"hour": 8, "minute": 44}
